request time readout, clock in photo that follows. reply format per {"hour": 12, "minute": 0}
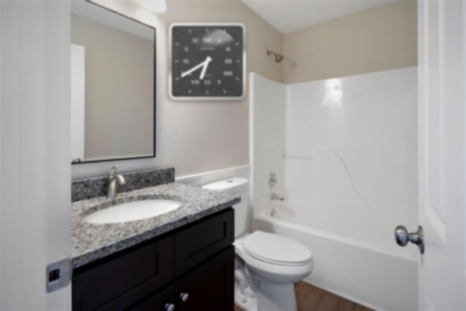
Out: {"hour": 6, "minute": 40}
